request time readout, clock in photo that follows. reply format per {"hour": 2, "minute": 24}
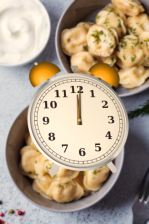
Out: {"hour": 12, "minute": 1}
